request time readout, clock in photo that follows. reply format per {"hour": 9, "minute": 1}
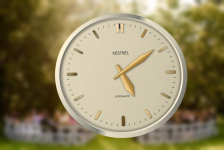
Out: {"hour": 5, "minute": 9}
